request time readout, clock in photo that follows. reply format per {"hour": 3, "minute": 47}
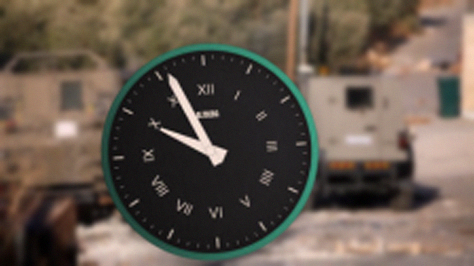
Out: {"hour": 9, "minute": 56}
